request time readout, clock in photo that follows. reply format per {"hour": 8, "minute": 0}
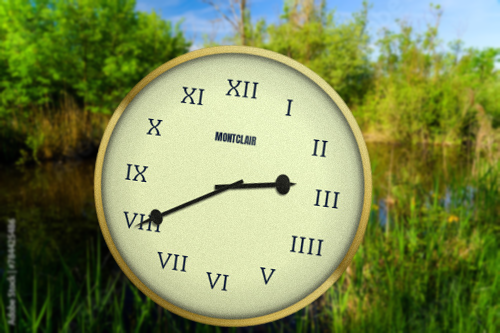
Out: {"hour": 2, "minute": 40}
